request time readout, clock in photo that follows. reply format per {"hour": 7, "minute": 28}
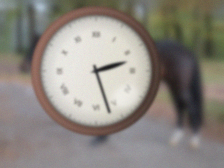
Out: {"hour": 2, "minute": 27}
